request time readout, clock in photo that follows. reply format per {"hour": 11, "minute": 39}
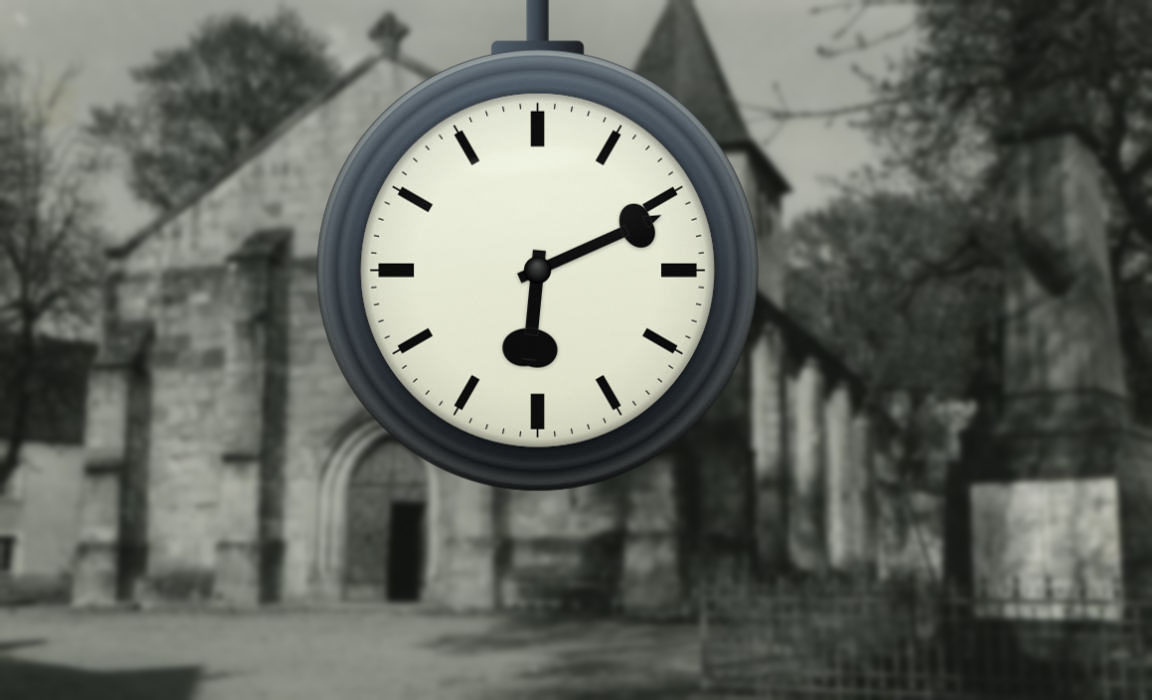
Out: {"hour": 6, "minute": 11}
